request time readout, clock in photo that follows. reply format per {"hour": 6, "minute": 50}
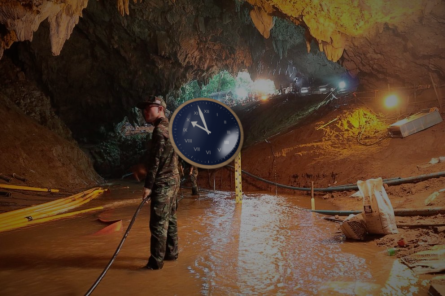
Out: {"hour": 9, "minute": 57}
